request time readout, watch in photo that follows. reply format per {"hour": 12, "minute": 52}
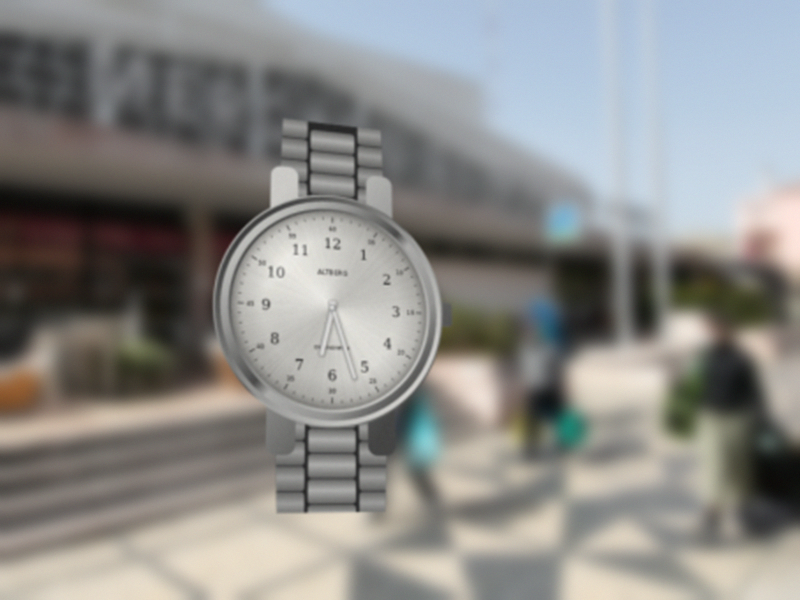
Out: {"hour": 6, "minute": 27}
